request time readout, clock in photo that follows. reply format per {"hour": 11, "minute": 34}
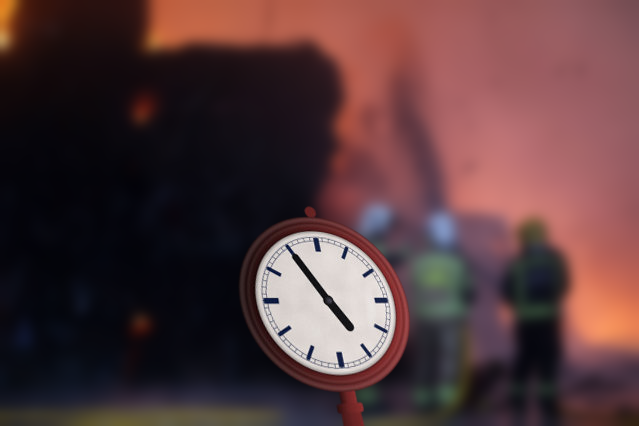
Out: {"hour": 4, "minute": 55}
